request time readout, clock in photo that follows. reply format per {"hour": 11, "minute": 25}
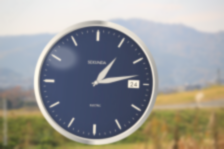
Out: {"hour": 1, "minute": 13}
